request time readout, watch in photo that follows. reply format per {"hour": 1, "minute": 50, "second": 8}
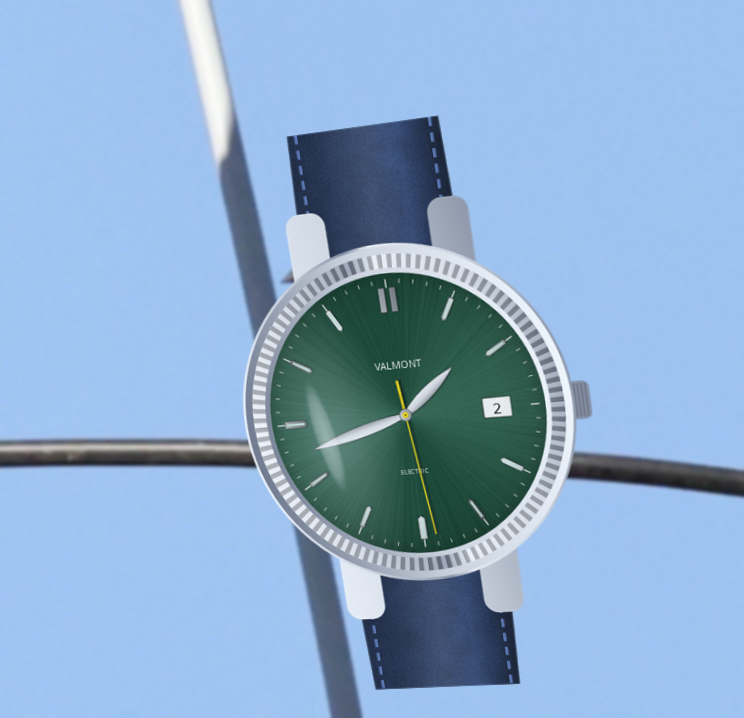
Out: {"hour": 1, "minute": 42, "second": 29}
